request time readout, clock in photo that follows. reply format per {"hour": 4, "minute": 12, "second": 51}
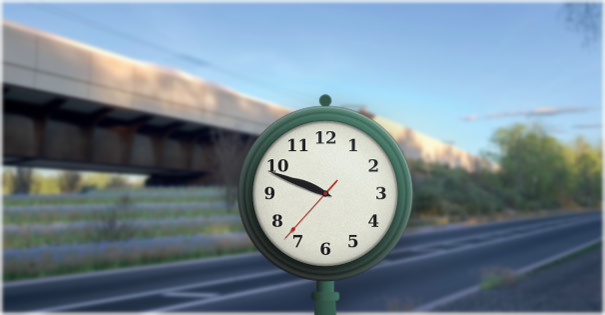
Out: {"hour": 9, "minute": 48, "second": 37}
